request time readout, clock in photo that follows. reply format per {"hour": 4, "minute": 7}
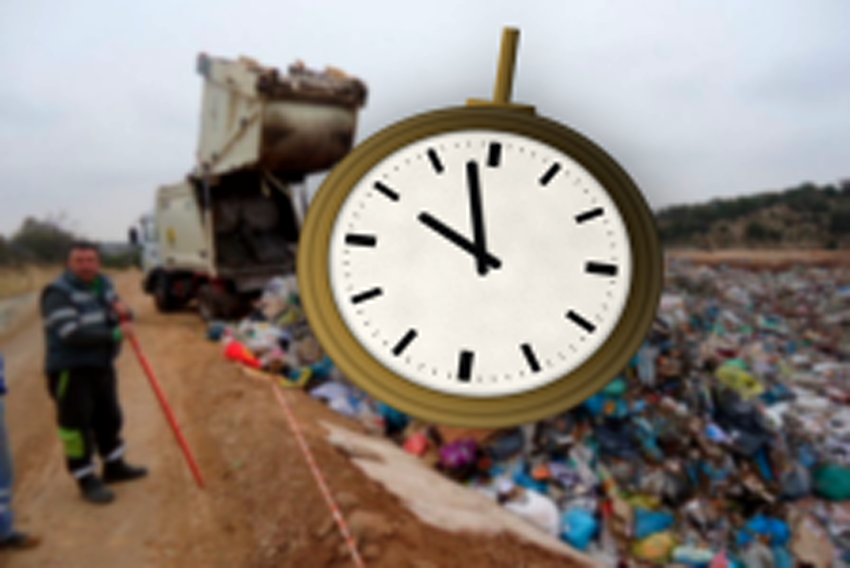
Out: {"hour": 9, "minute": 58}
